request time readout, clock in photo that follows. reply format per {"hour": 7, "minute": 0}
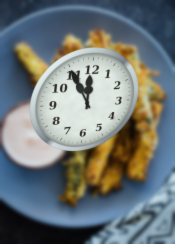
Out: {"hour": 11, "minute": 55}
